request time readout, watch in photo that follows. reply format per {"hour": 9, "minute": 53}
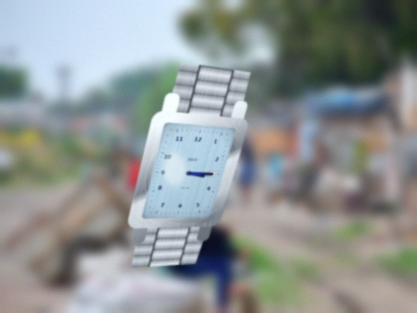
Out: {"hour": 3, "minute": 15}
